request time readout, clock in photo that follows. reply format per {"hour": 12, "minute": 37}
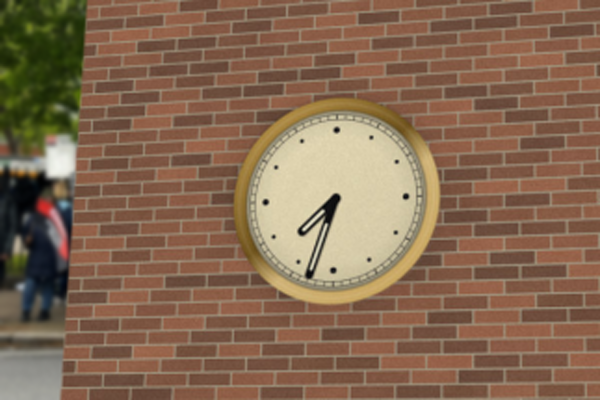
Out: {"hour": 7, "minute": 33}
